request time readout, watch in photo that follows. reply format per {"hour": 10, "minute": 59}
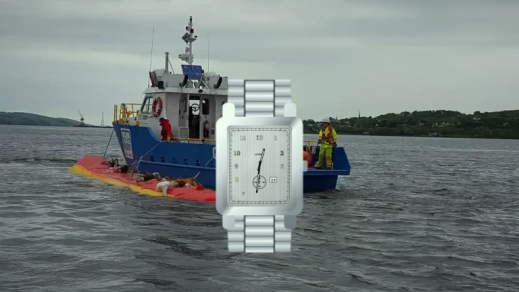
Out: {"hour": 12, "minute": 31}
